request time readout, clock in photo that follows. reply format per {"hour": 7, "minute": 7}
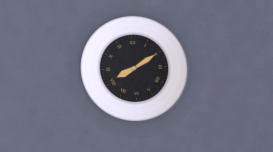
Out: {"hour": 8, "minute": 10}
